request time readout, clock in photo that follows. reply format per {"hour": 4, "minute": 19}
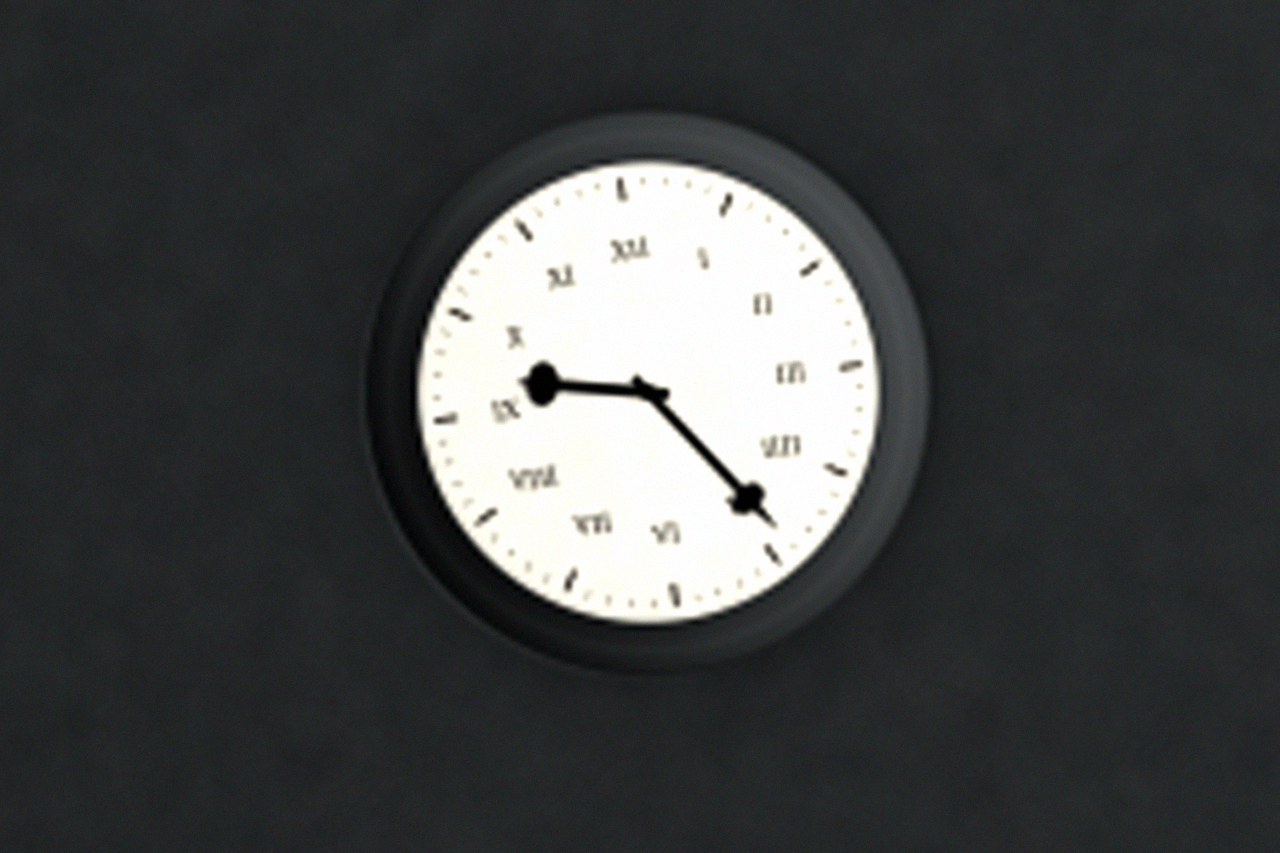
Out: {"hour": 9, "minute": 24}
